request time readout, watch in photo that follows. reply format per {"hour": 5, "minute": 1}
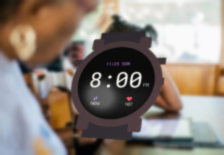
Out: {"hour": 8, "minute": 0}
